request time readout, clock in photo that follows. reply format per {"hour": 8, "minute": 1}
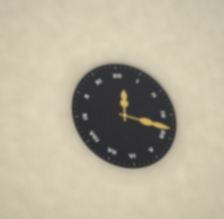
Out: {"hour": 12, "minute": 18}
